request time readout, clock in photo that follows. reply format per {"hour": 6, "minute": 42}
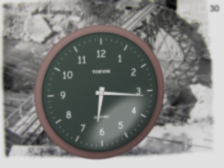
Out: {"hour": 6, "minute": 16}
